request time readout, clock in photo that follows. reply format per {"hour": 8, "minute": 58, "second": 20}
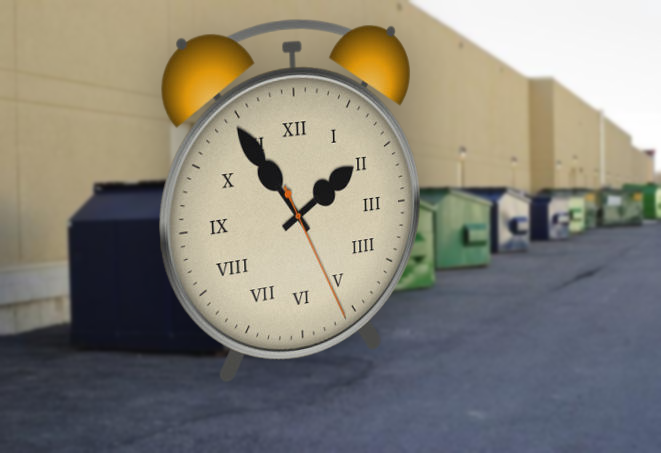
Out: {"hour": 1, "minute": 54, "second": 26}
